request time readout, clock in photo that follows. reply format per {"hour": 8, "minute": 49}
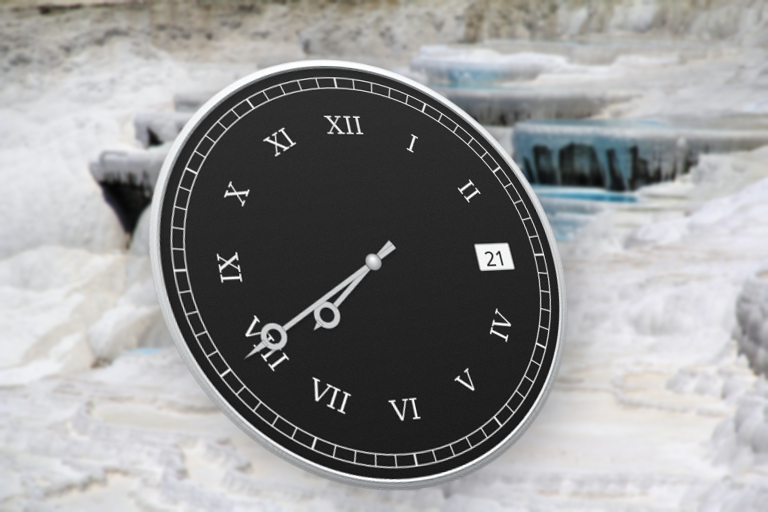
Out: {"hour": 7, "minute": 40}
